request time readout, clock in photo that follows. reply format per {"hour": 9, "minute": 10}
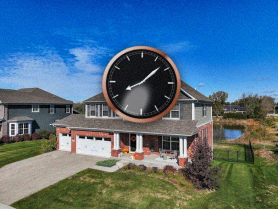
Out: {"hour": 8, "minute": 8}
